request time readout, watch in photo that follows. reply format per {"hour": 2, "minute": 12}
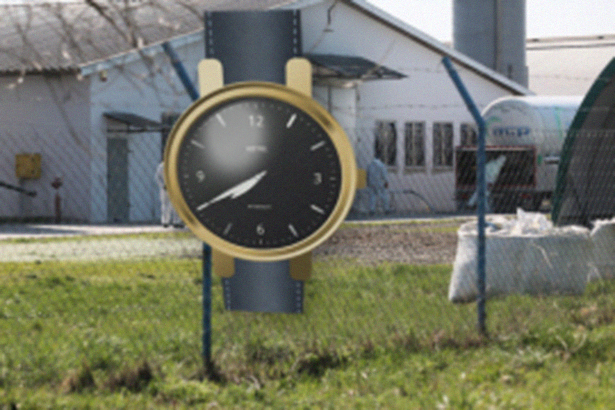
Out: {"hour": 7, "minute": 40}
